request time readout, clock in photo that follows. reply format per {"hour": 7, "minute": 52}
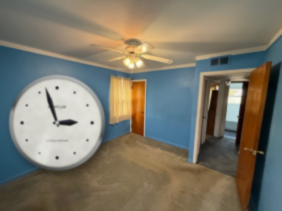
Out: {"hour": 2, "minute": 57}
